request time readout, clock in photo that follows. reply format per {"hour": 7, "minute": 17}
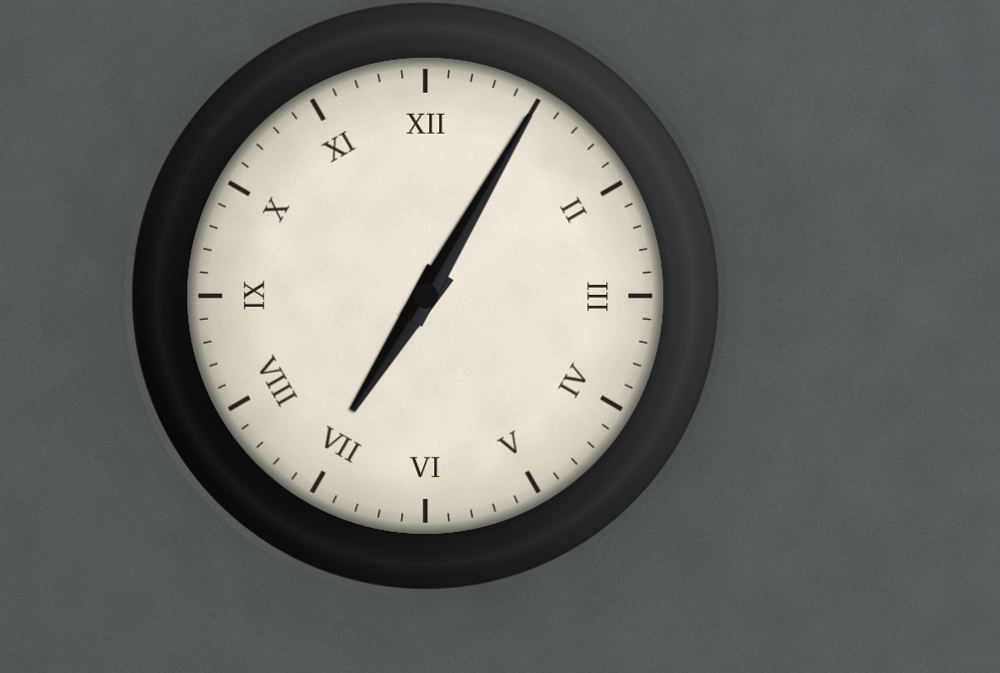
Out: {"hour": 7, "minute": 5}
